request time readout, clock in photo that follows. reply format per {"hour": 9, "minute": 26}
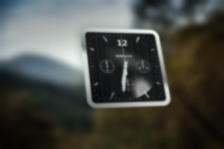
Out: {"hour": 6, "minute": 32}
